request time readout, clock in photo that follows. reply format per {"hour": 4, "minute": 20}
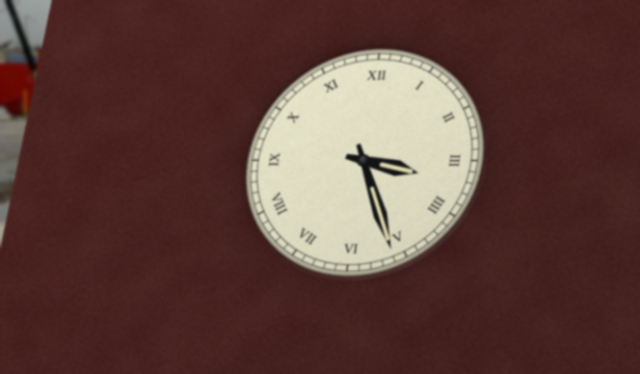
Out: {"hour": 3, "minute": 26}
